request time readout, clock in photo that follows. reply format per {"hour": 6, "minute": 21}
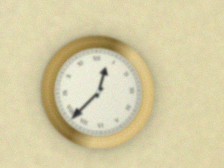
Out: {"hour": 12, "minute": 38}
